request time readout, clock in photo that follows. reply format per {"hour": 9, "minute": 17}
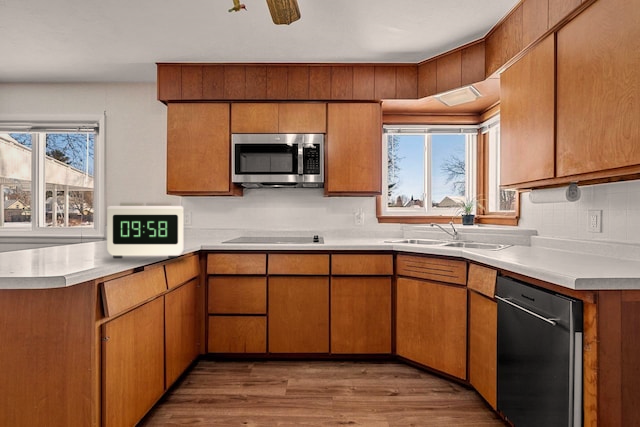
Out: {"hour": 9, "minute": 58}
